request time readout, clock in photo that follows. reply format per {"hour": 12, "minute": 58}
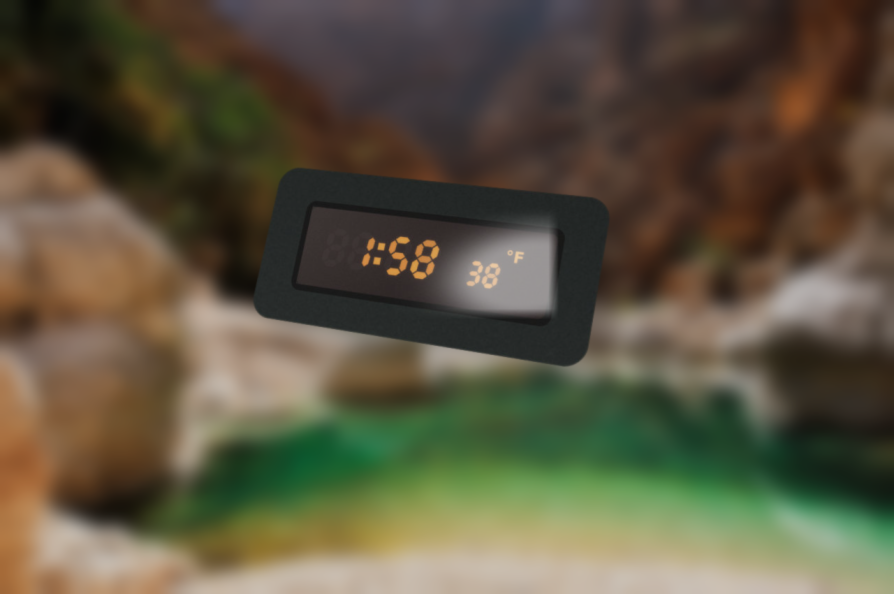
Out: {"hour": 1, "minute": 58}
